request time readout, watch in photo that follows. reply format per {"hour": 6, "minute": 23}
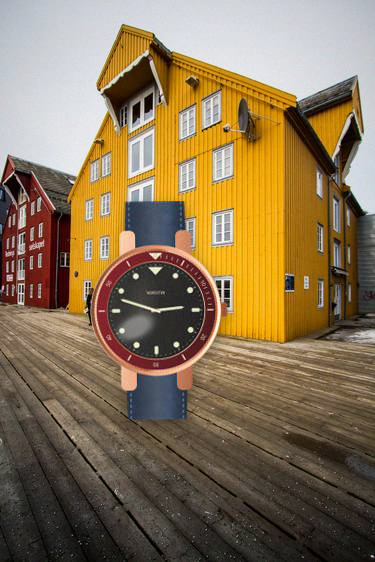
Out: {"hour": 2, "minute": 48}
